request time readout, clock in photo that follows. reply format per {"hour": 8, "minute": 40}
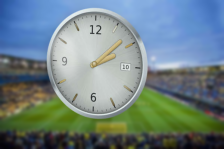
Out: {"hour": 2, "minute": 8}
